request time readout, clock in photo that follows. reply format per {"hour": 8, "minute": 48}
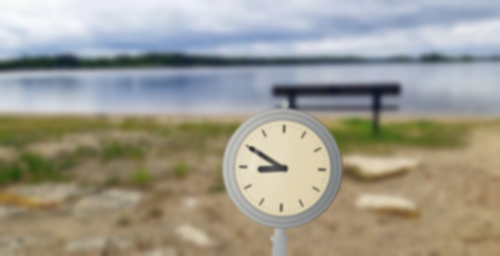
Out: {"hour": 8, "minute": 50}
